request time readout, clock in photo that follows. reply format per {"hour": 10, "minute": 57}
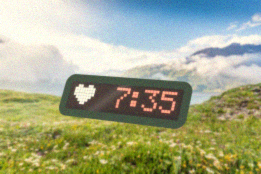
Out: {"hour": 7, "minute": 35}
